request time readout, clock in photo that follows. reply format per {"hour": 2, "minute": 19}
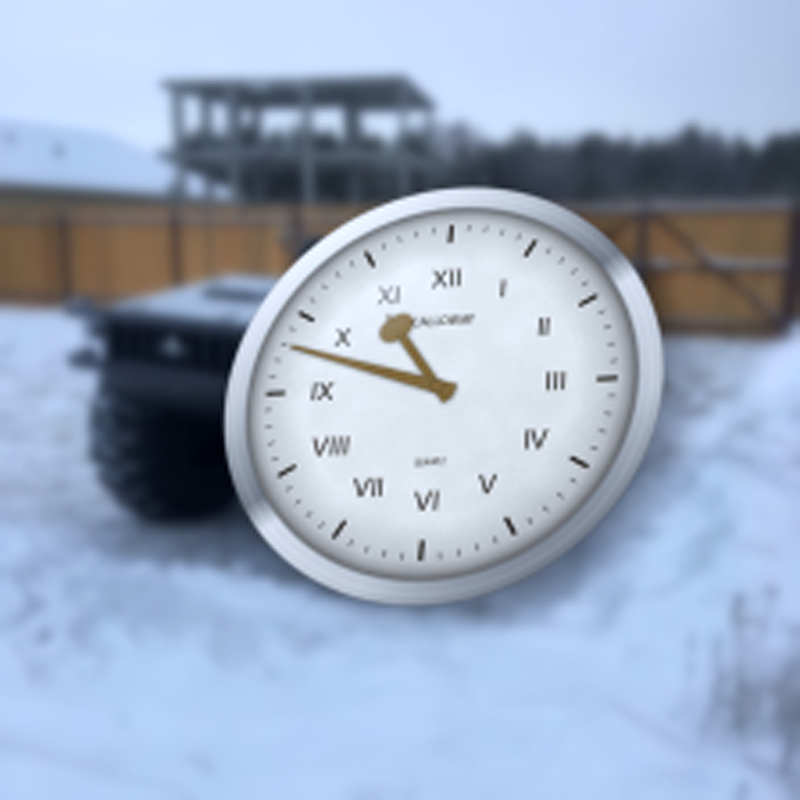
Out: {"hour": 10, "minute": 48}
